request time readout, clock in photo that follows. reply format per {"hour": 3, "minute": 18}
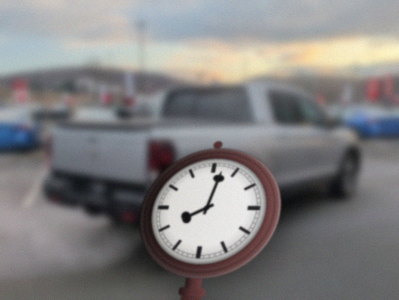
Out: {"hour": 8, "minute": 2}
